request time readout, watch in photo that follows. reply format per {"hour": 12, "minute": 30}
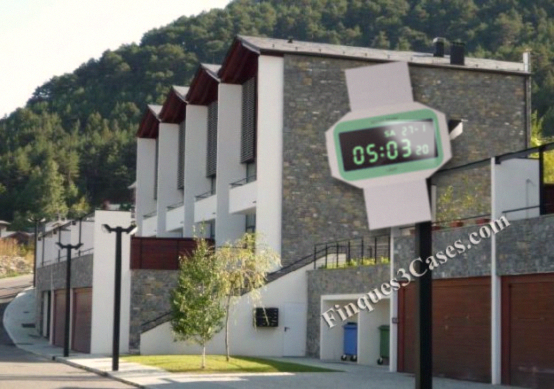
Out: {"hour": 5, "minute": 3}
